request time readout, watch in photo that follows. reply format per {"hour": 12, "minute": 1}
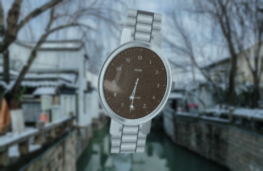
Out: {"hour": 6, "minute": 31}
